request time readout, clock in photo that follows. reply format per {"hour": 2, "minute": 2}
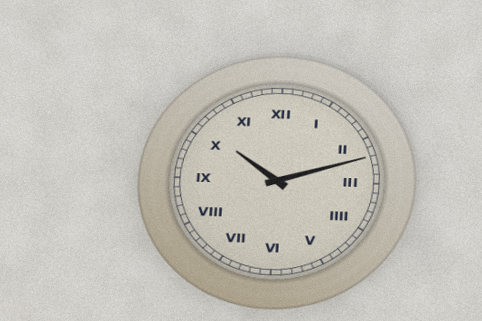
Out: {"hour": 10, "minute": 12}
